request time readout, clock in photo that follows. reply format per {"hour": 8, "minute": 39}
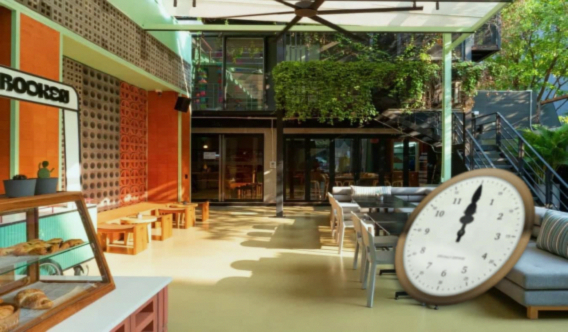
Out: {"hour": 12, "minute": 0}
